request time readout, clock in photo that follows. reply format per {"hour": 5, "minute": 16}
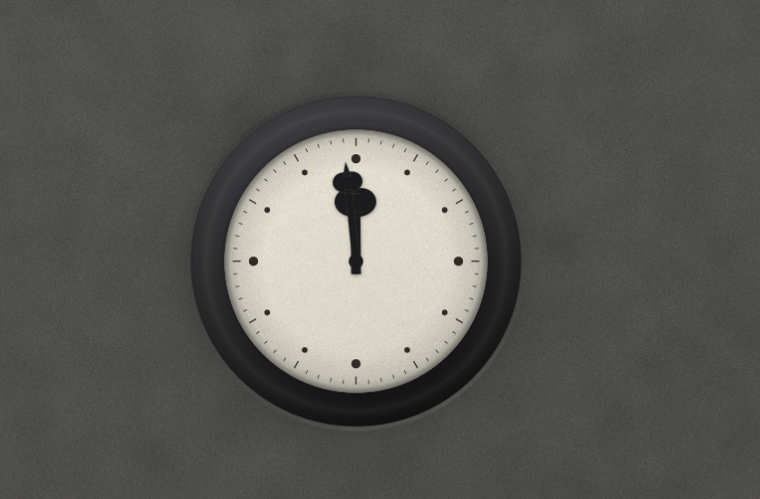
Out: {"hour": 11, "minute": 59}
